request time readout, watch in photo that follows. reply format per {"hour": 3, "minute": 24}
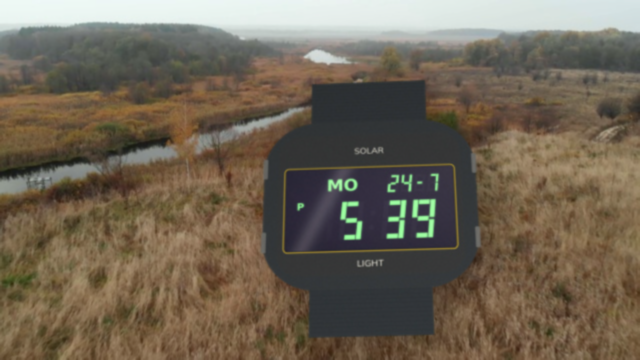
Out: {"hour": 5, "minute": 39}
